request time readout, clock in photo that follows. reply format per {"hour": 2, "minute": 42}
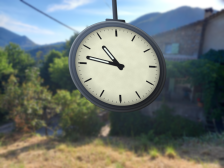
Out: {"hour": 10, "minute": 47}
